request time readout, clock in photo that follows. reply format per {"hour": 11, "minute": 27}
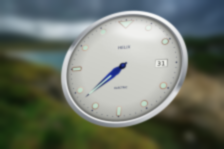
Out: {"hour": 7, "minute": 38}
